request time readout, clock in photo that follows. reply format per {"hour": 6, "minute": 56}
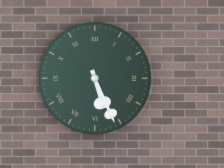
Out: {"hour": 5, "minute": 26}
